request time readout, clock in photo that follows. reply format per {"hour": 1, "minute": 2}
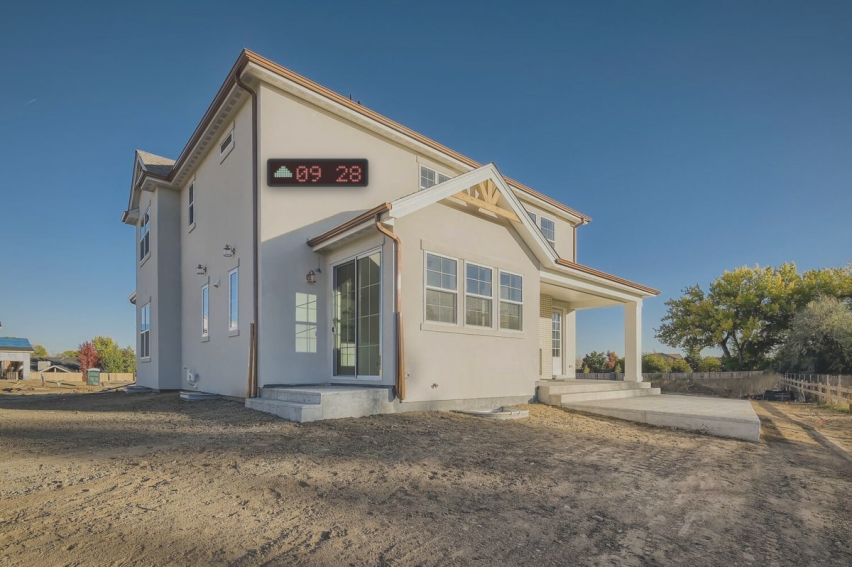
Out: {"hour": 9, "minute": 28}
